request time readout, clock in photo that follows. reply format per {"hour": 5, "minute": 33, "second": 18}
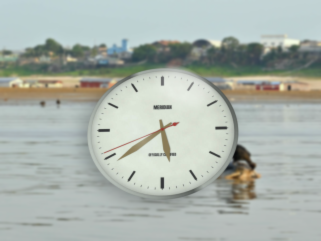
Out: {"hour": 5, "minute": 38, "second": 41}
